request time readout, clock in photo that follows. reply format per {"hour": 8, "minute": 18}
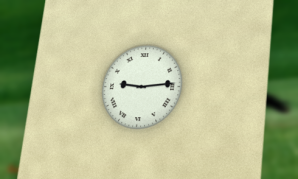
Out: {"hour": 9, "minute": 14}
